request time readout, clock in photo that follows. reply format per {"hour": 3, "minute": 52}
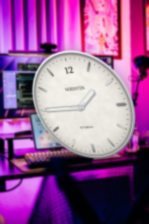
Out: {"hour": 1, "minute": 45}
